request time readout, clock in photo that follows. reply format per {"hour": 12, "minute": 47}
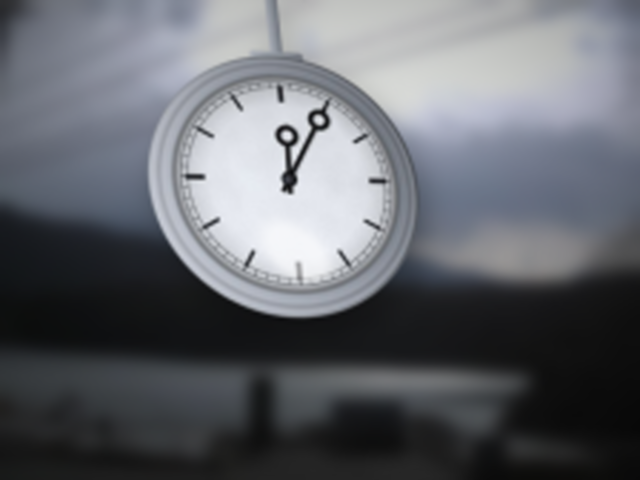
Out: {"hour": 12, "minute": 5}
